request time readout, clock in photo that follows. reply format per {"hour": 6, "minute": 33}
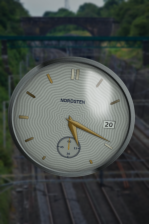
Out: {"hour": 5, "minute": 19}
